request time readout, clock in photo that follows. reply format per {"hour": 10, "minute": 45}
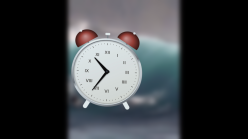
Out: {"hour": 10, "minute": 36}
